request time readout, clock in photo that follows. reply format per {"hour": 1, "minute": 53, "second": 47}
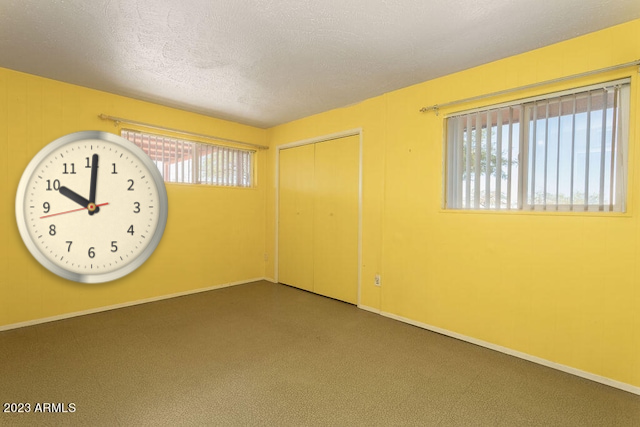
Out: {"hour": 10, "minute": 0, "second": 43}
